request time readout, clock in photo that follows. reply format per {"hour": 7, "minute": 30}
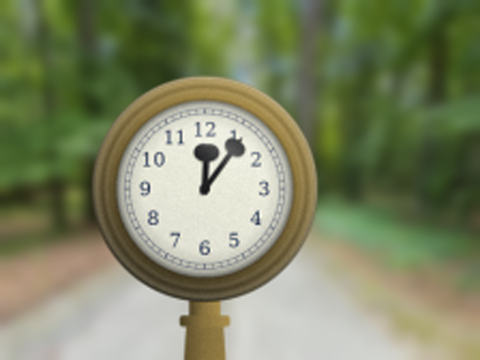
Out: {"hour": 12, "minute": 6}
